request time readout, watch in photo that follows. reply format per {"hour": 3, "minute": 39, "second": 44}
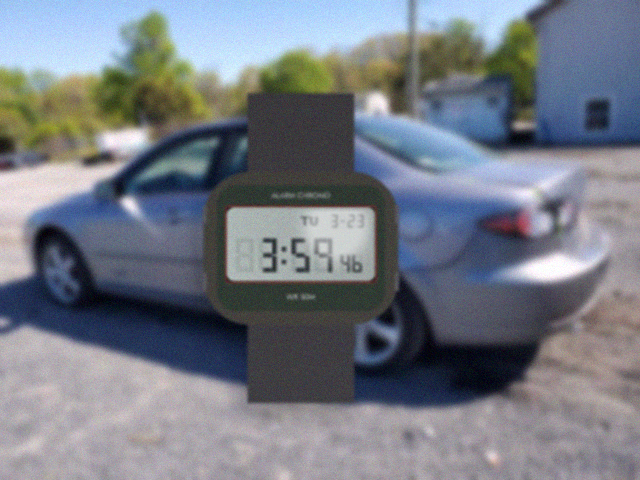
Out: {"hour": 3, "minute": 59, "second": 46}
